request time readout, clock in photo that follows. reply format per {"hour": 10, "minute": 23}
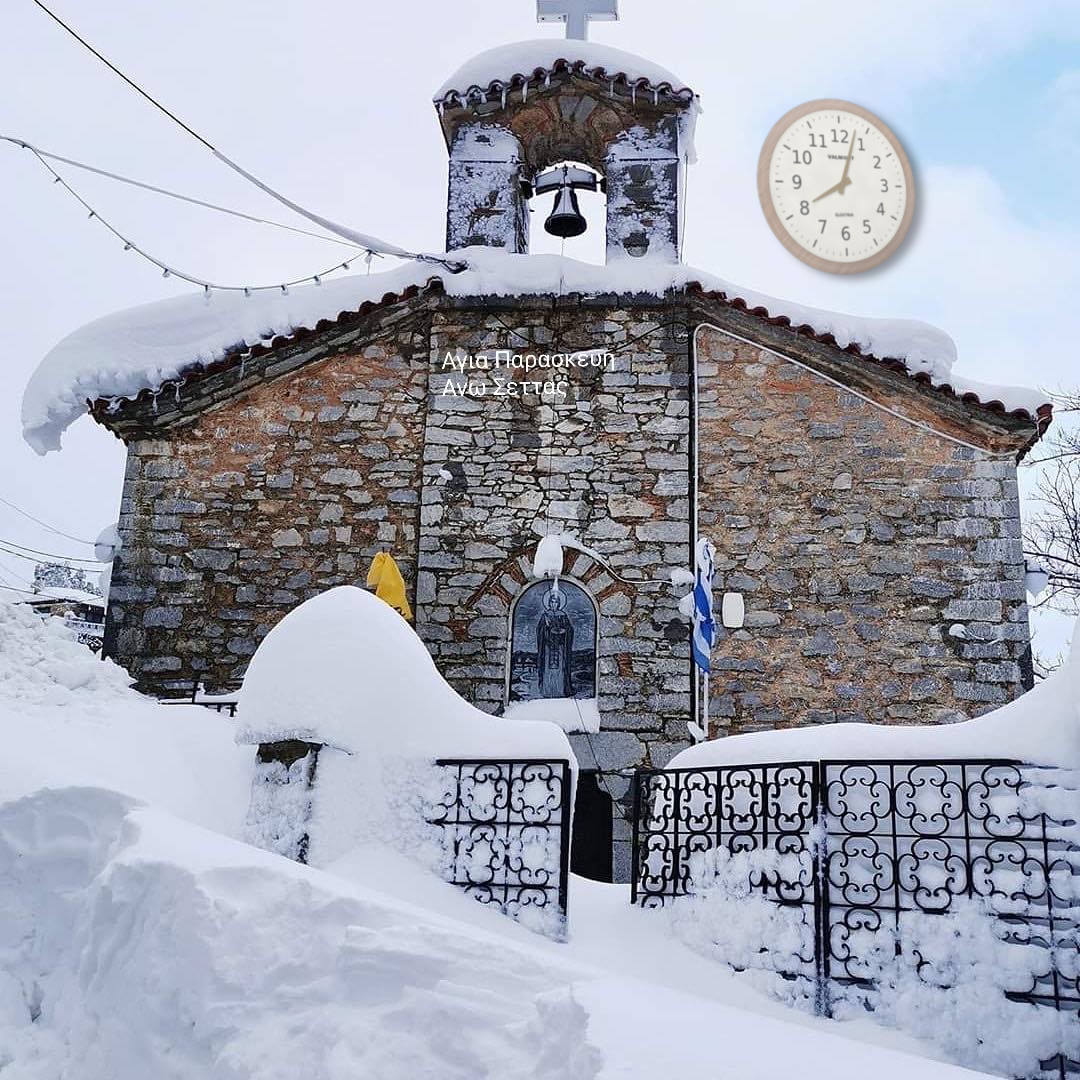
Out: {"hour": 8, "minute": 3}
